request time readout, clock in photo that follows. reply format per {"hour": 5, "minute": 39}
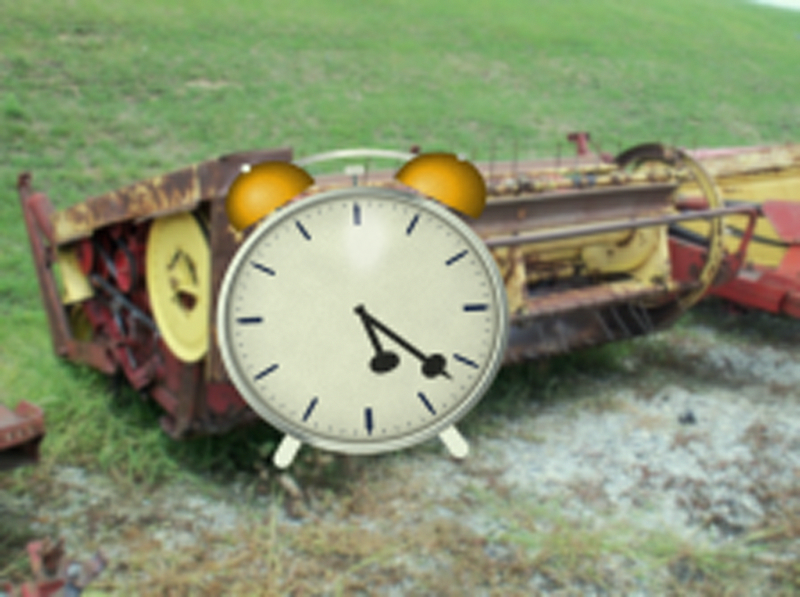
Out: {"hour": 5, "minute": 22}
